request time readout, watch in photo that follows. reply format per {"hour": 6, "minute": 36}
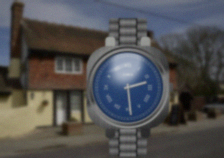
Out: {"hour": 2, "minute": 29}
